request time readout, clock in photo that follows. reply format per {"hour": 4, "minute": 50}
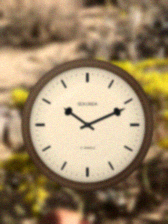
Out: {"hour": 10, "minute": 11}
